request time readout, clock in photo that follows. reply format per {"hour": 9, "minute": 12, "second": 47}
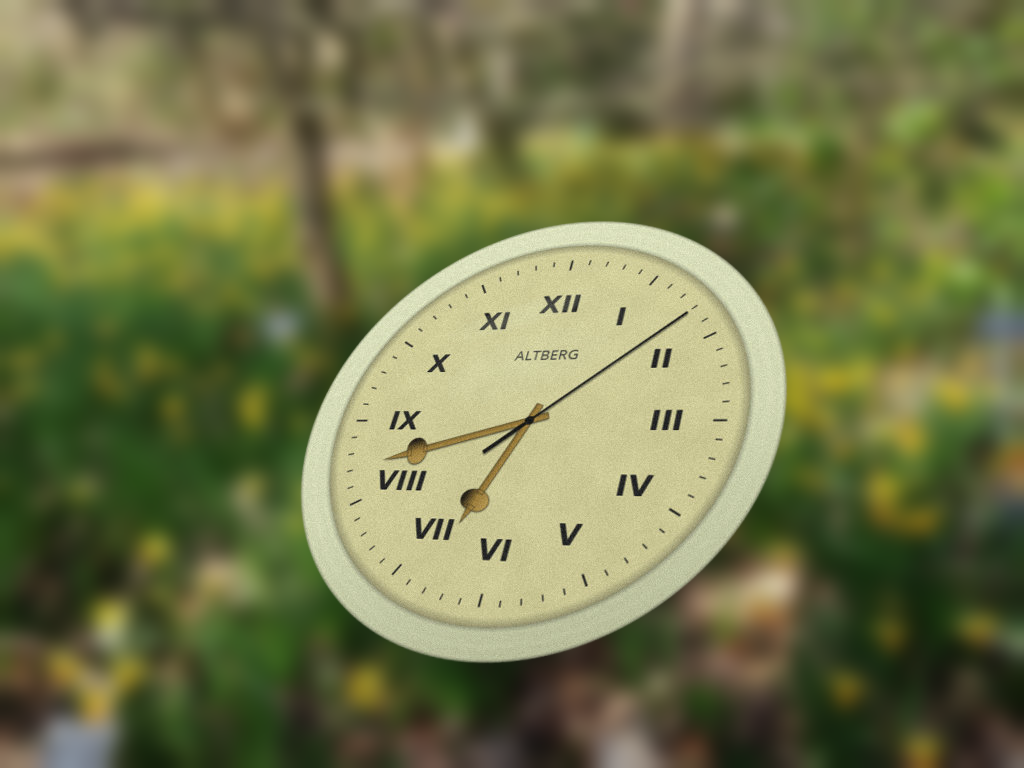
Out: {"hour": 6, "minute": 42, "second": 8}
